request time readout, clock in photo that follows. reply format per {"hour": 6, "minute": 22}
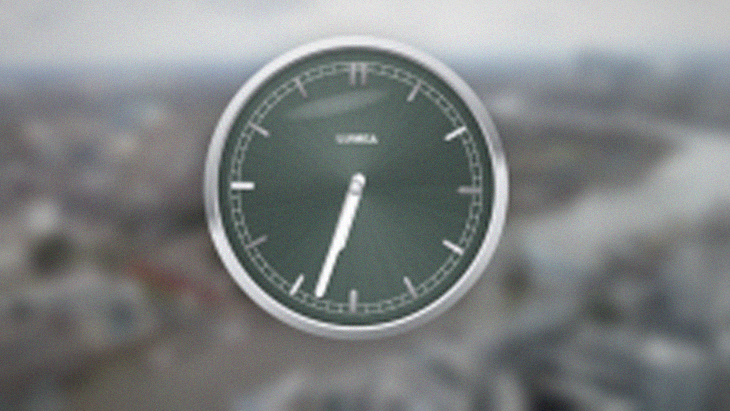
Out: {"hour": 6, "minute": 33}
